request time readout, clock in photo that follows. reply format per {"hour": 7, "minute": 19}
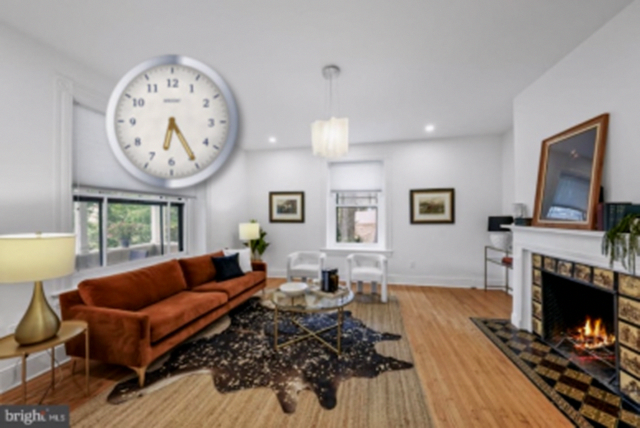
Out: {"hour": 6, "minute": 25}
